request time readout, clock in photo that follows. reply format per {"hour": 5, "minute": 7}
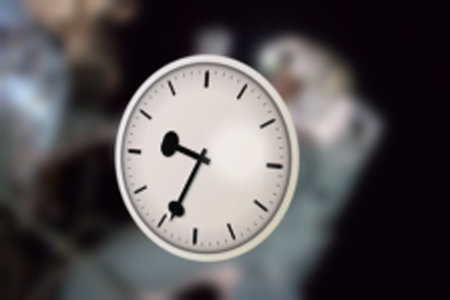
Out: {"hour": 9, "minute": 34}
